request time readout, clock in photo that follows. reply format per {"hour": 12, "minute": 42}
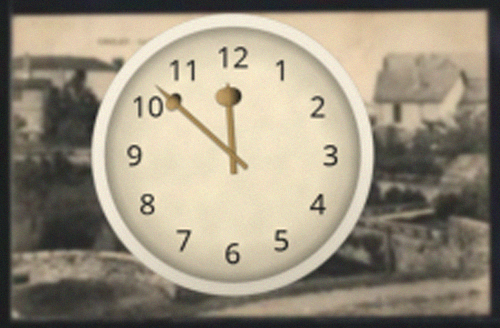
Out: {"hour": 11, "minute": 52}
